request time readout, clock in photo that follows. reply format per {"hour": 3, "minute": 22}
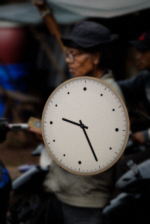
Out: {"hour": 9, "minute": 25}
